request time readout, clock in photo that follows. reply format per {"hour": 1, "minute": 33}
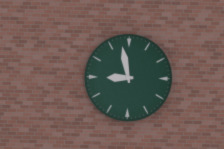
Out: {"hour": 8, "minute": 58}
